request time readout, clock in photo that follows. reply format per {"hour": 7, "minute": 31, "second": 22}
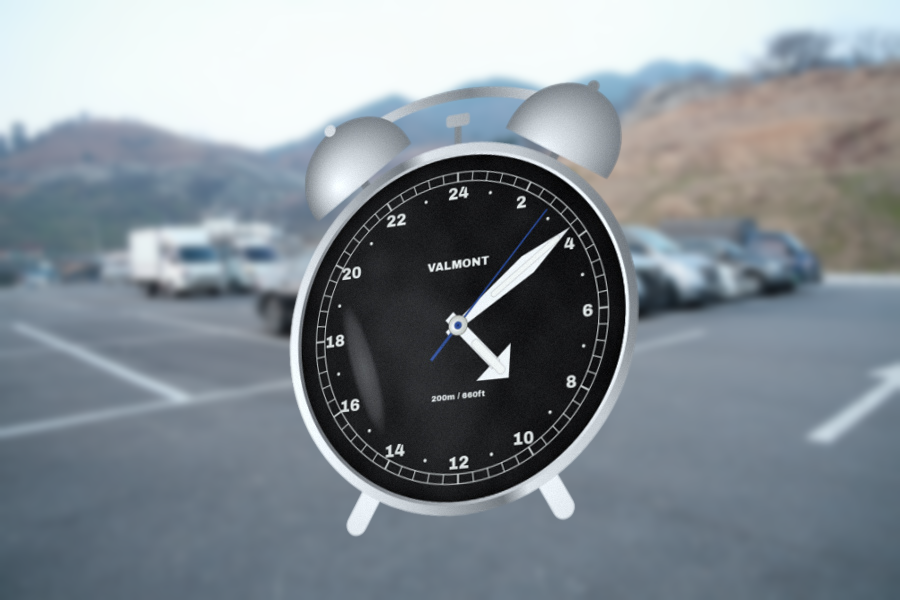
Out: {"hour": 9, "minute": 9, "second": 7}
